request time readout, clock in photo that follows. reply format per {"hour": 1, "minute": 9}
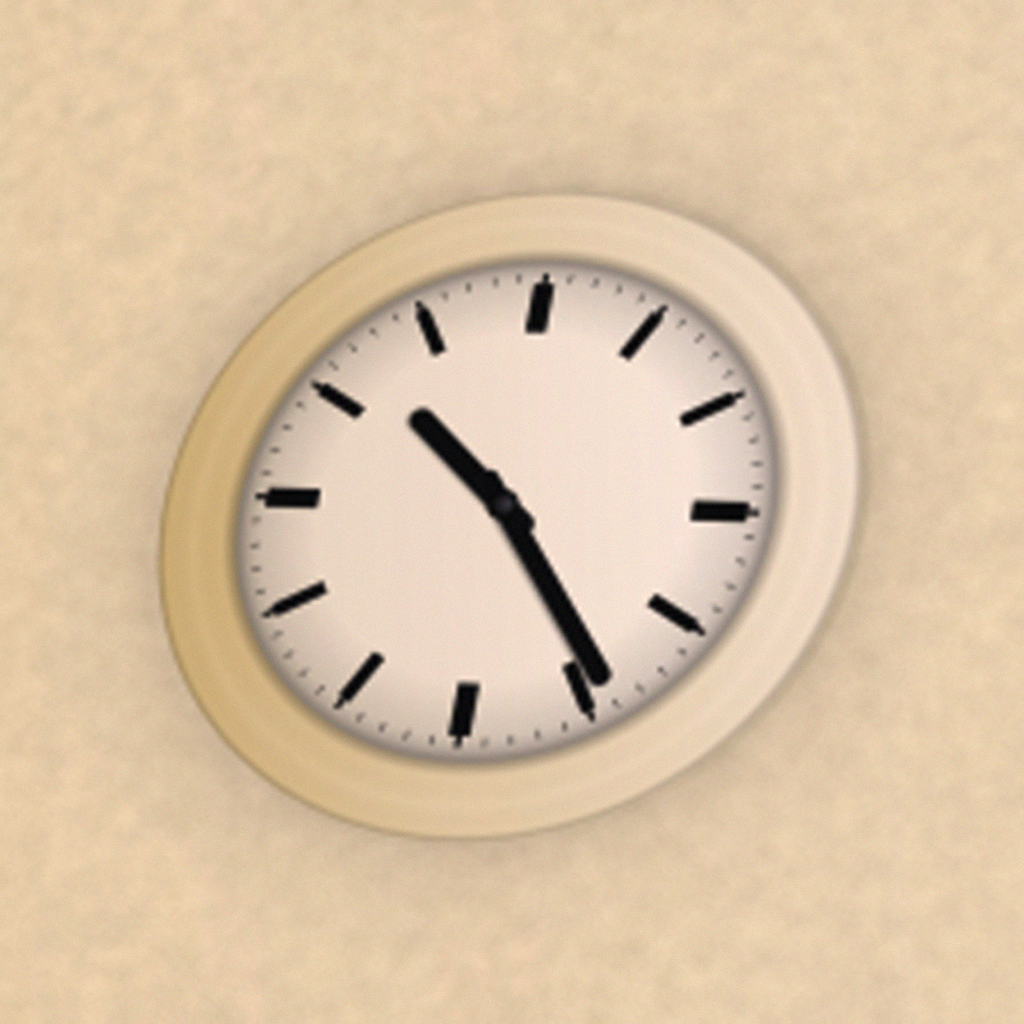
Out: {"hour": 10, "minute": 24}
